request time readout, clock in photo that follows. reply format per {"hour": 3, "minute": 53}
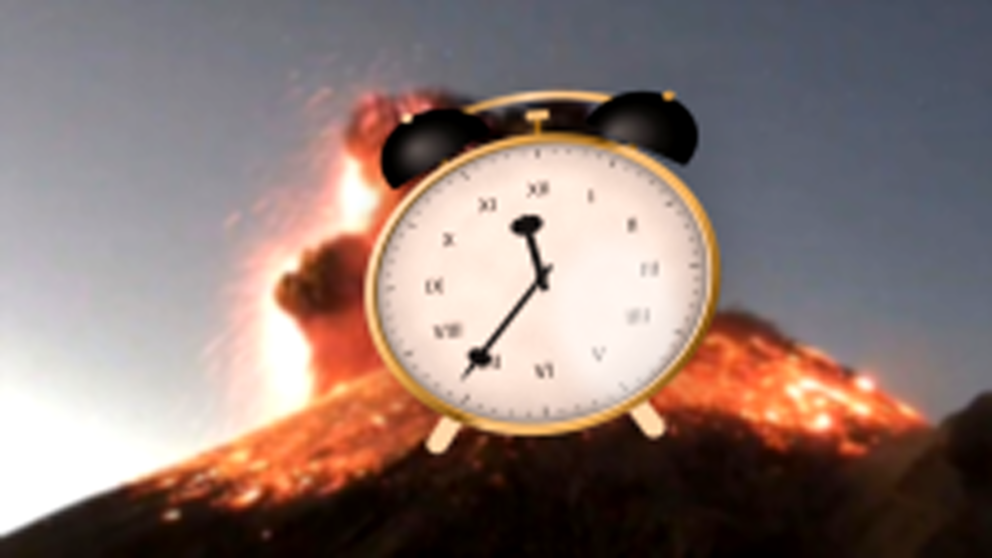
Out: {"hour": 11, "minute": 36}
